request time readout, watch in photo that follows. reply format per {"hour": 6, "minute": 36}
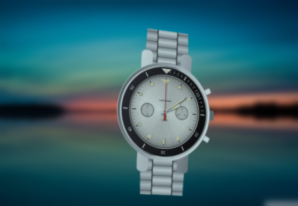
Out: {"hour": 2, "minute": 9}
